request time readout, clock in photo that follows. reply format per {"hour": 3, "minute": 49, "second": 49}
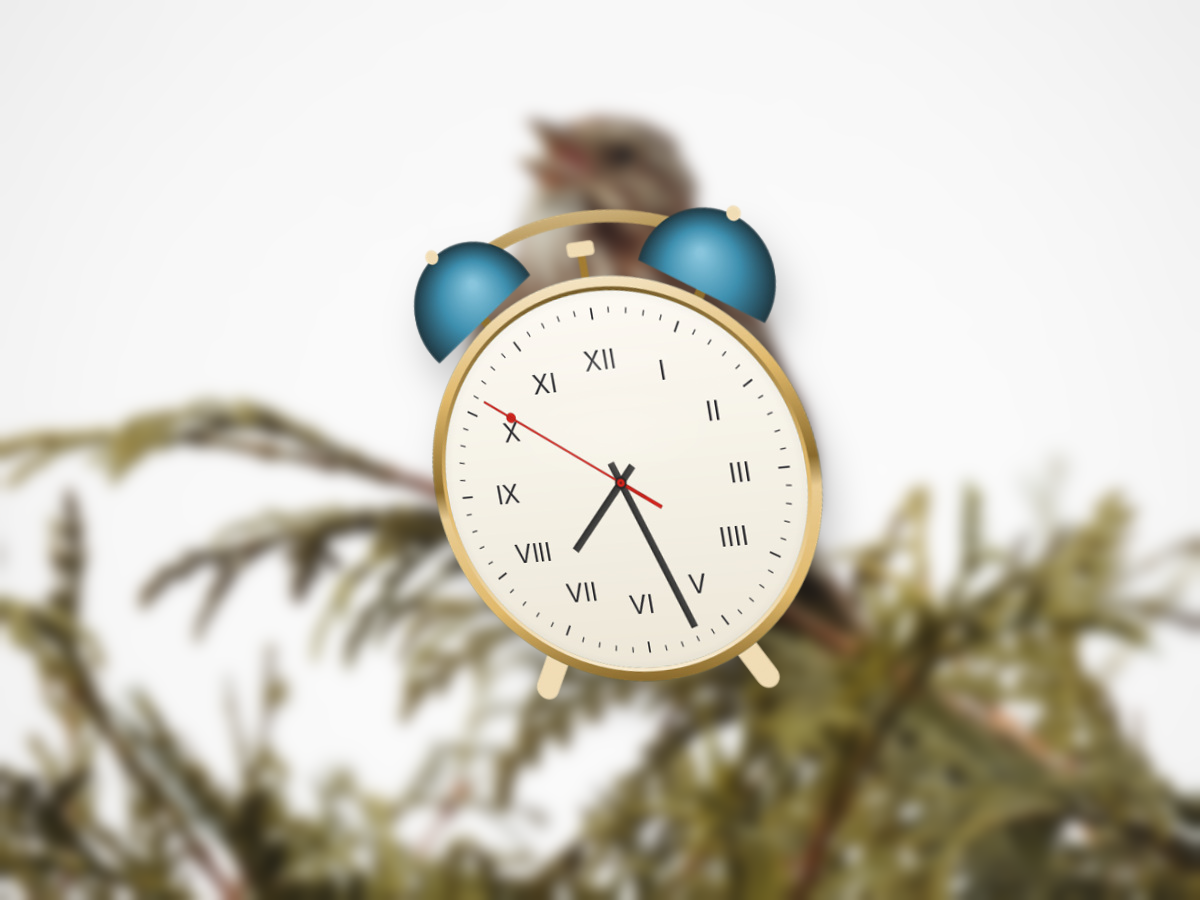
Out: {"hour": 7, "minute": 26, "second": 51}
